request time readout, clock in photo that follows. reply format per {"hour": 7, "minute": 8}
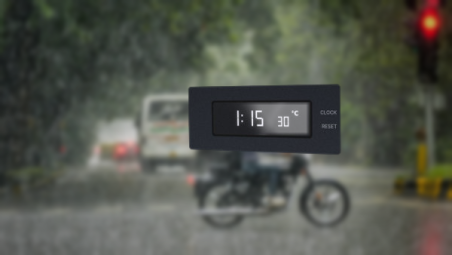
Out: {"hour": 1, "minute": 15}
